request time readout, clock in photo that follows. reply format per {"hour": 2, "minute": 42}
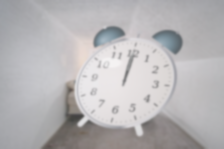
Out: {"hour": 12, "minute": 0}
